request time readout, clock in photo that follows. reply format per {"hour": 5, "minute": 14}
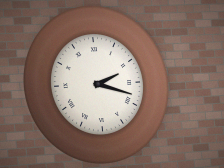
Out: {"hour": 2, "minute": 18}
